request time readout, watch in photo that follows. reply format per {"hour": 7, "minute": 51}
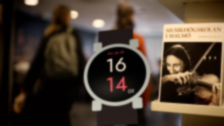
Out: {"hour": 16, "minute": 14}
